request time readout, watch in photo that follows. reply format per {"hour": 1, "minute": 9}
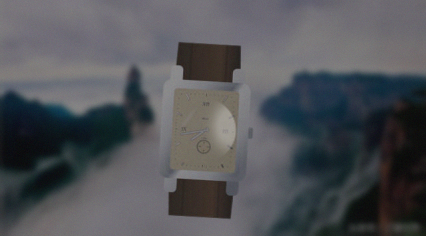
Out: {"hour": 7, "minute": 43}
